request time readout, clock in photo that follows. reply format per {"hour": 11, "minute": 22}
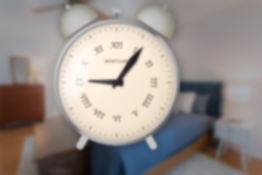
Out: {"hour": 9, "minute": 6}
